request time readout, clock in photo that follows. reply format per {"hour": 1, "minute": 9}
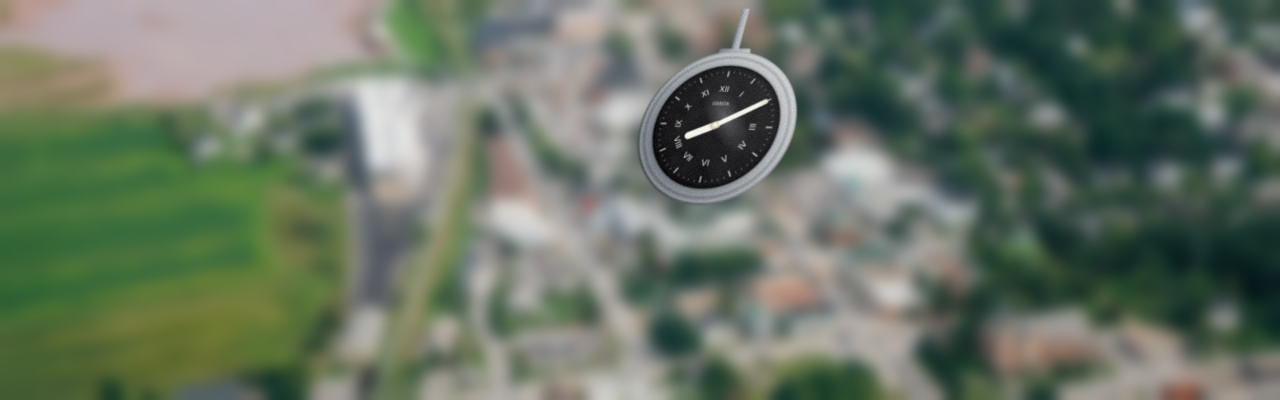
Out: {"hour": 8, "minute": 10}
